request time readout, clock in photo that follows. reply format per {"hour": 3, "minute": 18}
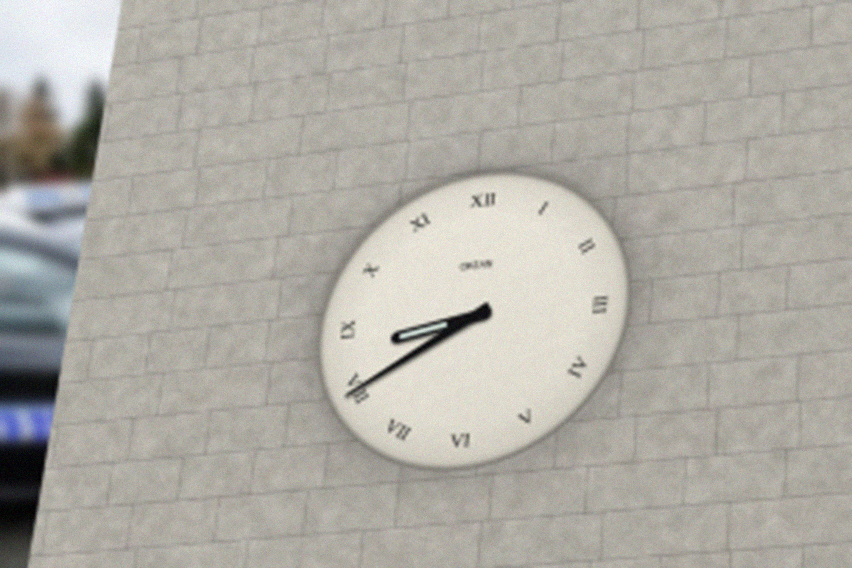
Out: {"hour": 8, "minute": 40}
